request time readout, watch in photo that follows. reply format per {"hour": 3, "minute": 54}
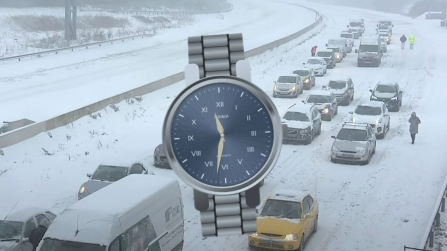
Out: {"hour": 11, "minute": 32}
